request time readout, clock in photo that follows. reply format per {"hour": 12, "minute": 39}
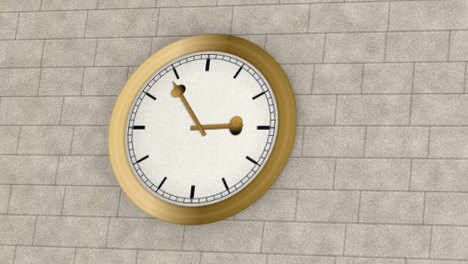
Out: {"hour": 2, "minute": 54}
